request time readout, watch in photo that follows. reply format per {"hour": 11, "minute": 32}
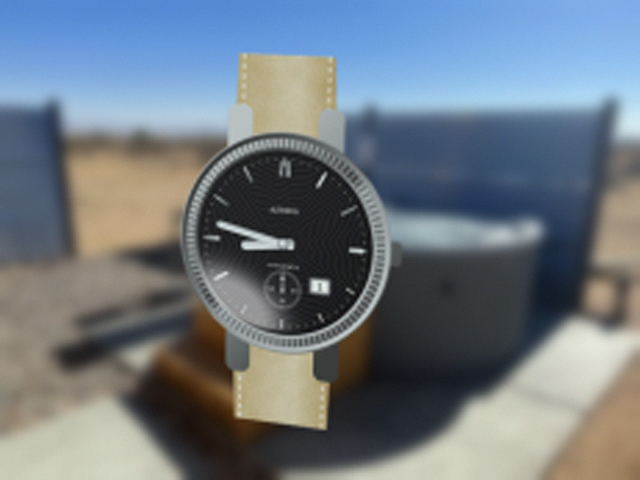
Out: {"hour": 8, "minute": 47}
